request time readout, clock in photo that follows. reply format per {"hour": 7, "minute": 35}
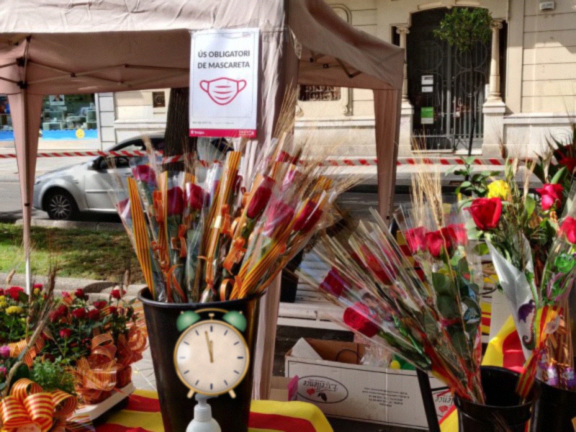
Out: {"hour": 11, "minute": 58}
